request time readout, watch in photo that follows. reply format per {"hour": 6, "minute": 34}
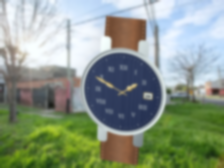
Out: {"hour": 1, "minute": 49}
